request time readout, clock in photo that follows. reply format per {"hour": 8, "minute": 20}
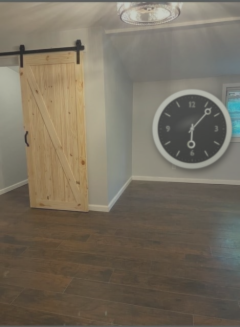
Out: {"hour": 6, "minute": 7}
